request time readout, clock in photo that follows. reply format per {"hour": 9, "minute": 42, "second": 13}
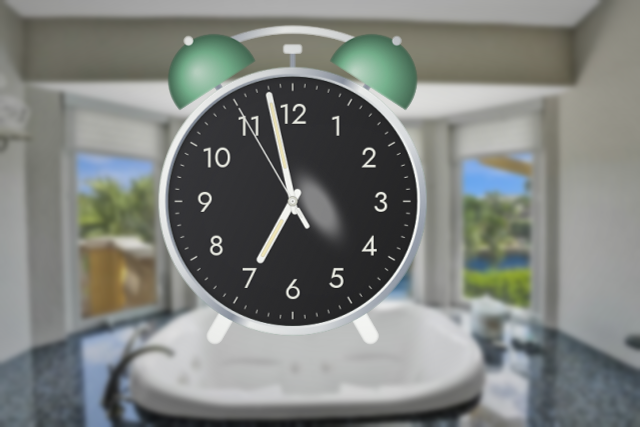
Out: {"hour": 6, "minute": 57, "second": 55}
